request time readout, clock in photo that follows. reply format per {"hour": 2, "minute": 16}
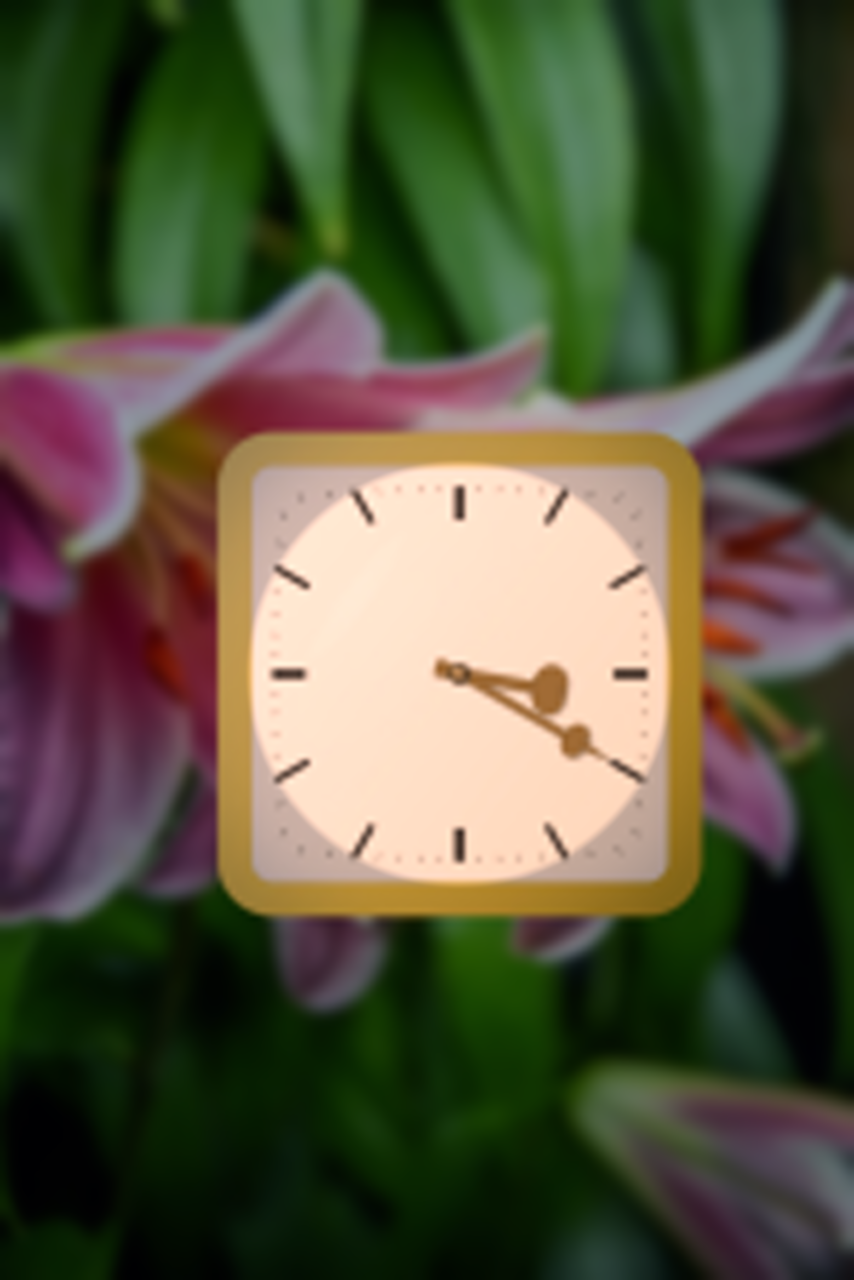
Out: {"hour": 3, "minute": 20}
